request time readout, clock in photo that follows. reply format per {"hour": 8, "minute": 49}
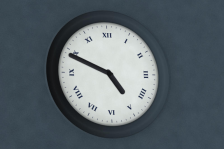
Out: {"hour": 4, "minute": 49}
